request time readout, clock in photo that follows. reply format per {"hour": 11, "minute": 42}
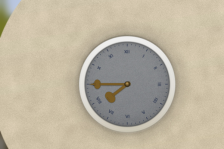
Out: {"hour": 7, "minute": 45}
